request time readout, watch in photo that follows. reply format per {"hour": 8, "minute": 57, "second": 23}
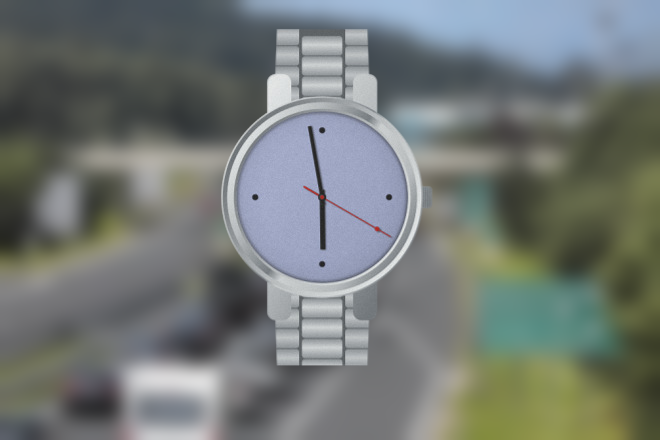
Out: {"hour": 5, "minute": 58, "second": 20}
